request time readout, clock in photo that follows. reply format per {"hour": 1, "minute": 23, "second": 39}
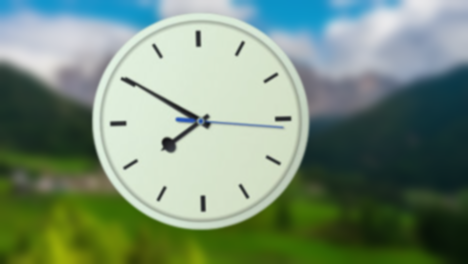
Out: {"hour": 7, "minute": 50, "second": 16}
